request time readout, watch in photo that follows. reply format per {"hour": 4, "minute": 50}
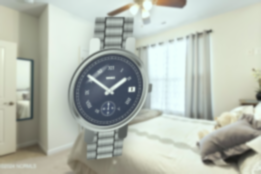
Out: {"hour": 1, "minute": 51}
